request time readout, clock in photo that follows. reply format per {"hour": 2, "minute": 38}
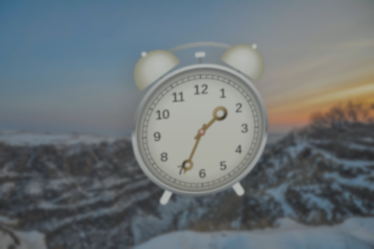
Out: {"hour": 1, "minute": 34}
